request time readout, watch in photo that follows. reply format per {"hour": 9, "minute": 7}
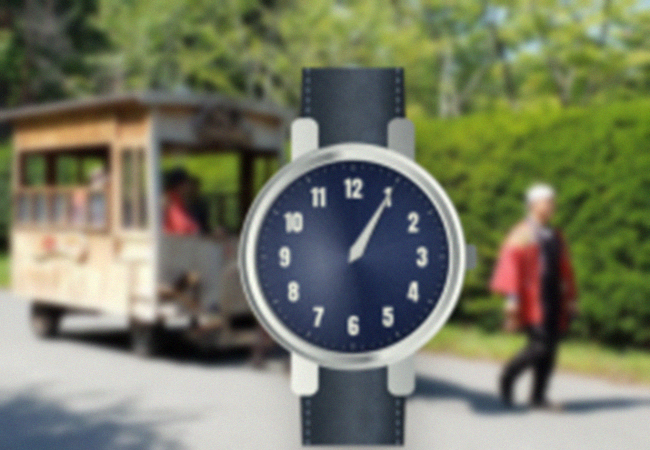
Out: {"hour": 1, "minute": 5}
